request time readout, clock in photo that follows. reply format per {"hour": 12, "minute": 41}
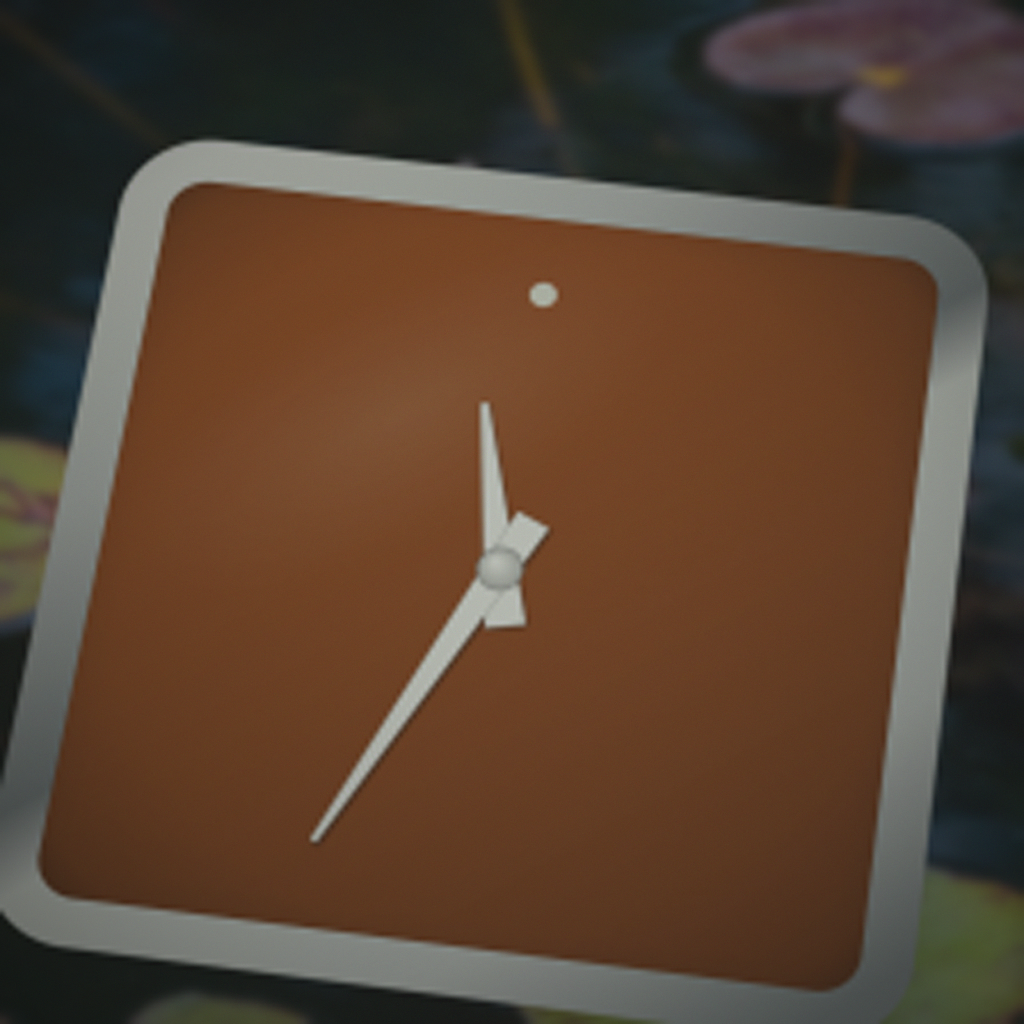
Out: {"hour": 11, "minute": 34}
